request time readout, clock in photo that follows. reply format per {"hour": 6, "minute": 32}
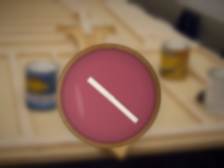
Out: {"hour": 10, "minute": 22}
